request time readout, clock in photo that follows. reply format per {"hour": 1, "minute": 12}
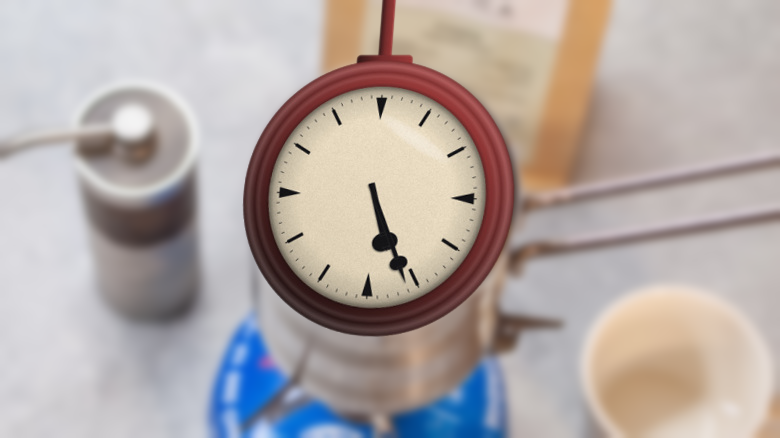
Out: {"hour": 5, "minute": 26}
